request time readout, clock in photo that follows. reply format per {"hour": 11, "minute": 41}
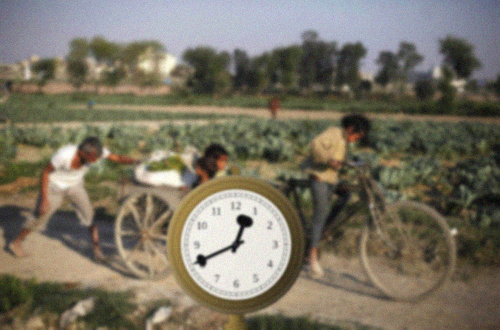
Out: {"hour": 12, "minute": 41}
